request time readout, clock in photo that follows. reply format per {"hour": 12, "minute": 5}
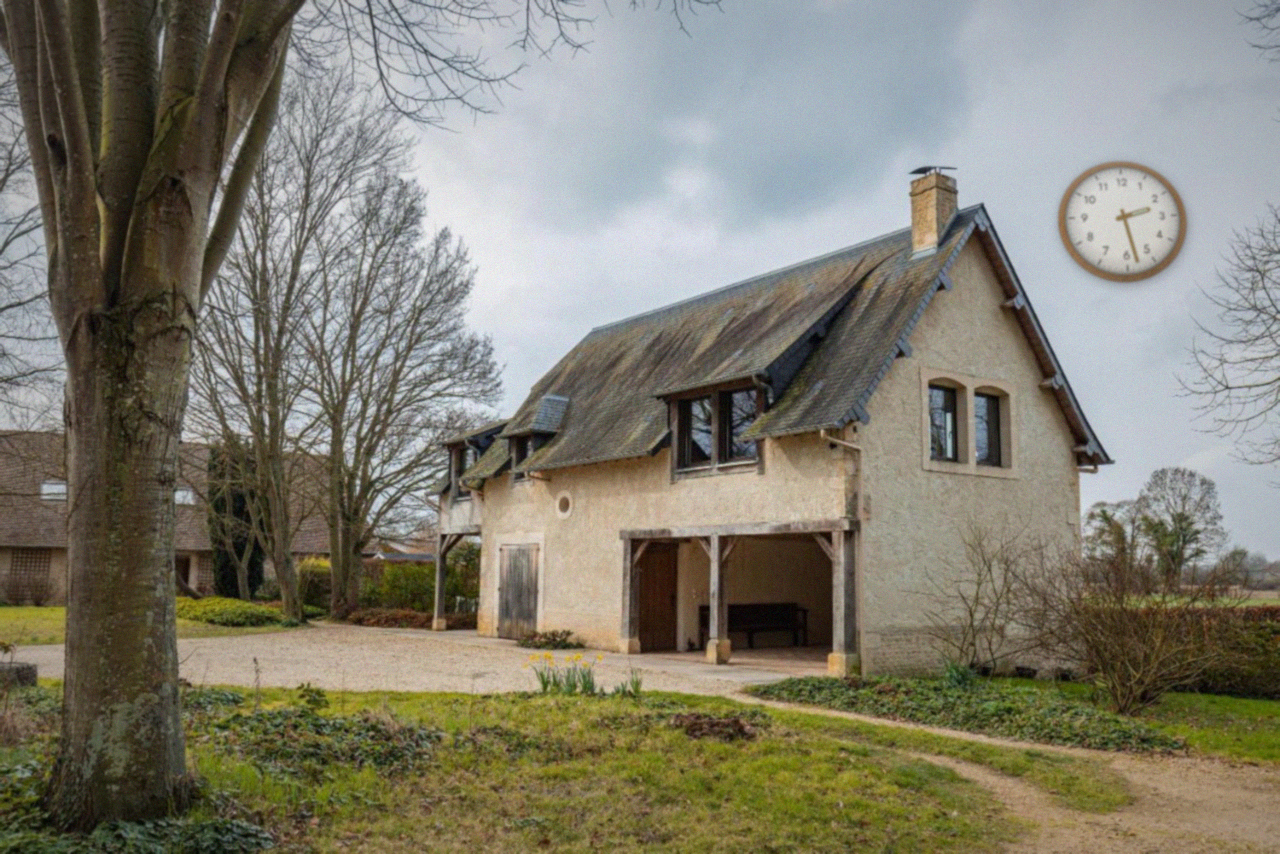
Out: {"hour": 2, "minute": 28}
